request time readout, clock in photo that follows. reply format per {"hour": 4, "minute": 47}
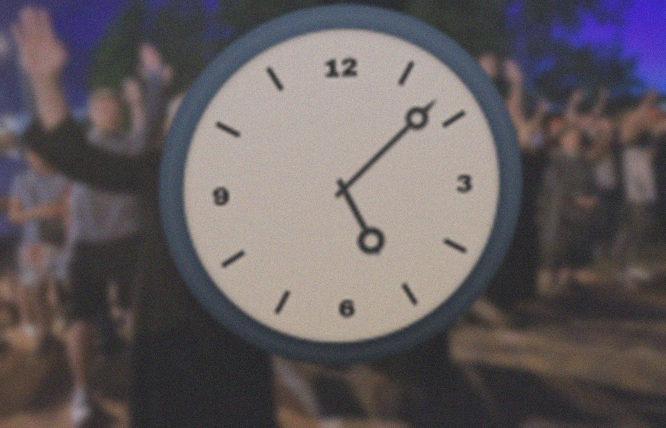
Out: {"hour": 5, "minute": 8}
